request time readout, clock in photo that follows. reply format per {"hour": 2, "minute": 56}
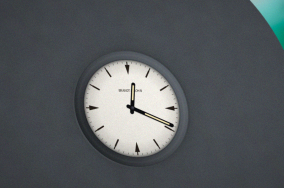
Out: {"hour": 12, "minute": 19}
